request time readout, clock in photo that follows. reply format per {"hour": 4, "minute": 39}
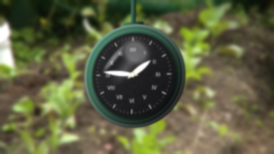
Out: {"hour": 1, "minute": 46}
